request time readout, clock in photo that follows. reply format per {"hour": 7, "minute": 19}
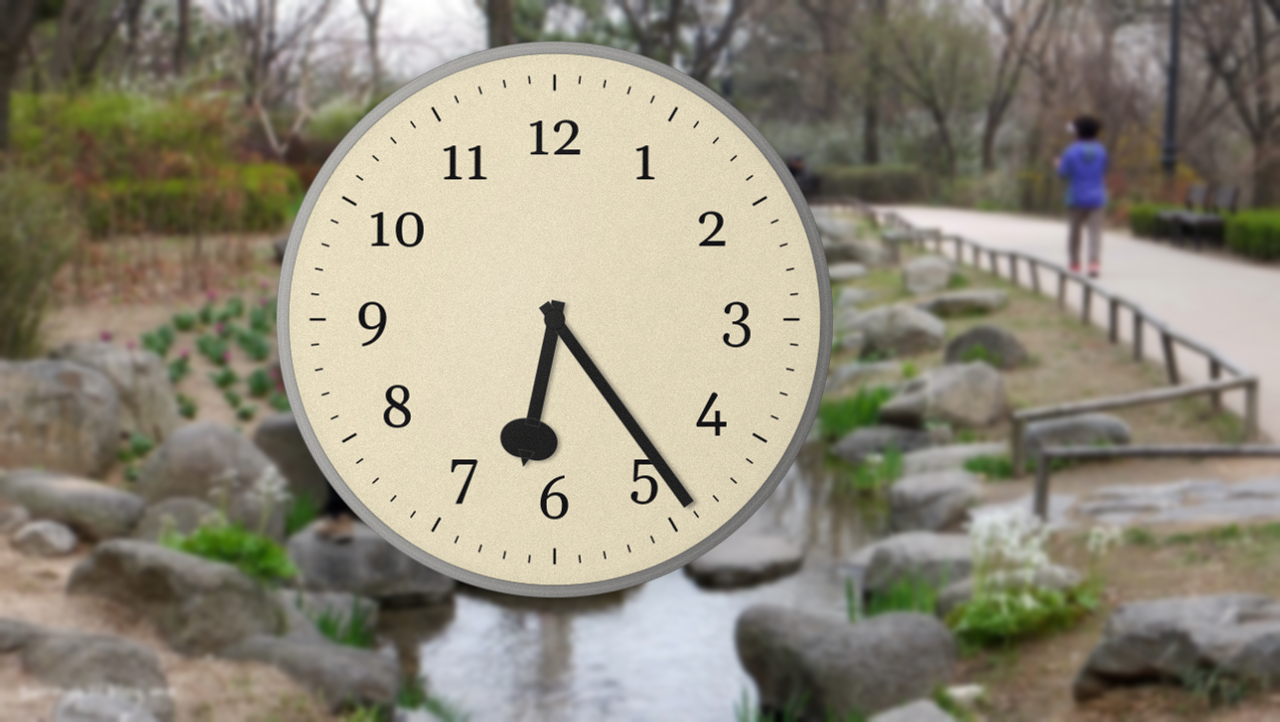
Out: {"hour": 6, "minute": 24}
